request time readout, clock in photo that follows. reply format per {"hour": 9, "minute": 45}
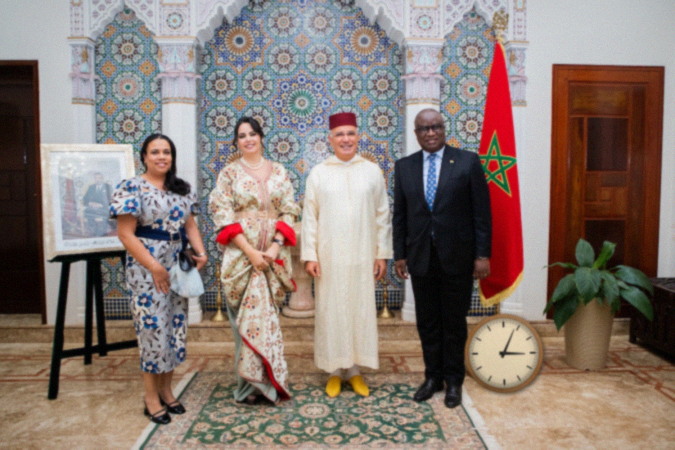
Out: {"hour": 3, "minute": 4}
